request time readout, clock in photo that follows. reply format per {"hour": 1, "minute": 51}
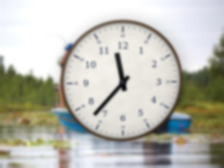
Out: {"hour": 11, "minute": 37}
